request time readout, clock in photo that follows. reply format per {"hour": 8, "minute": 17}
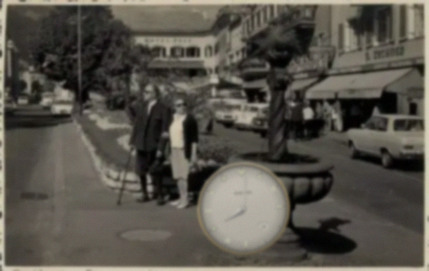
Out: {"hour": 8, "minute": 1}
